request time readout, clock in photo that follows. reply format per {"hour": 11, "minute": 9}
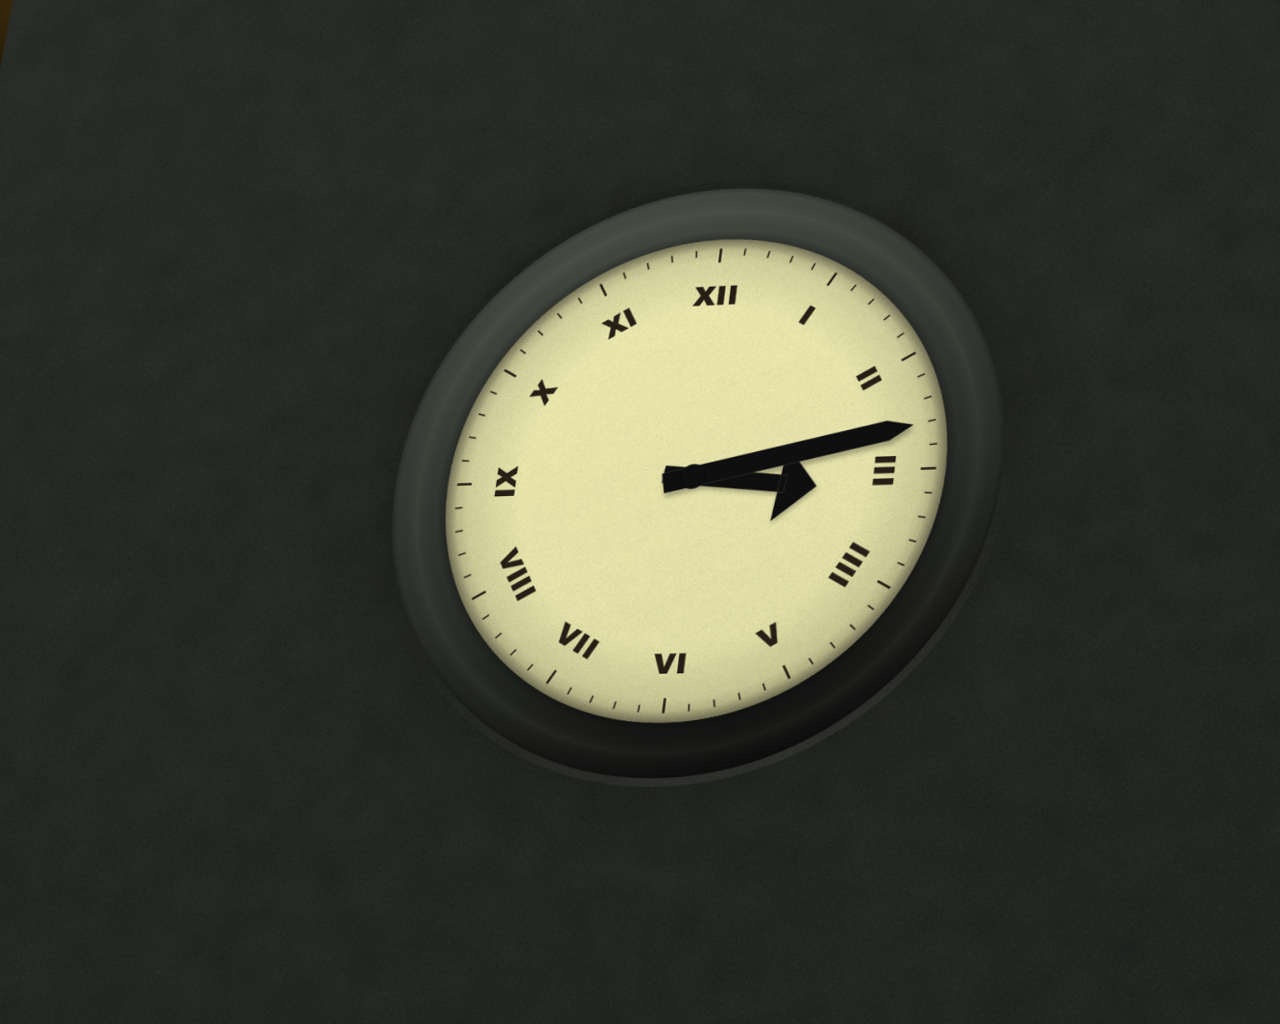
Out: {"hour": 3, "minute": 13}
